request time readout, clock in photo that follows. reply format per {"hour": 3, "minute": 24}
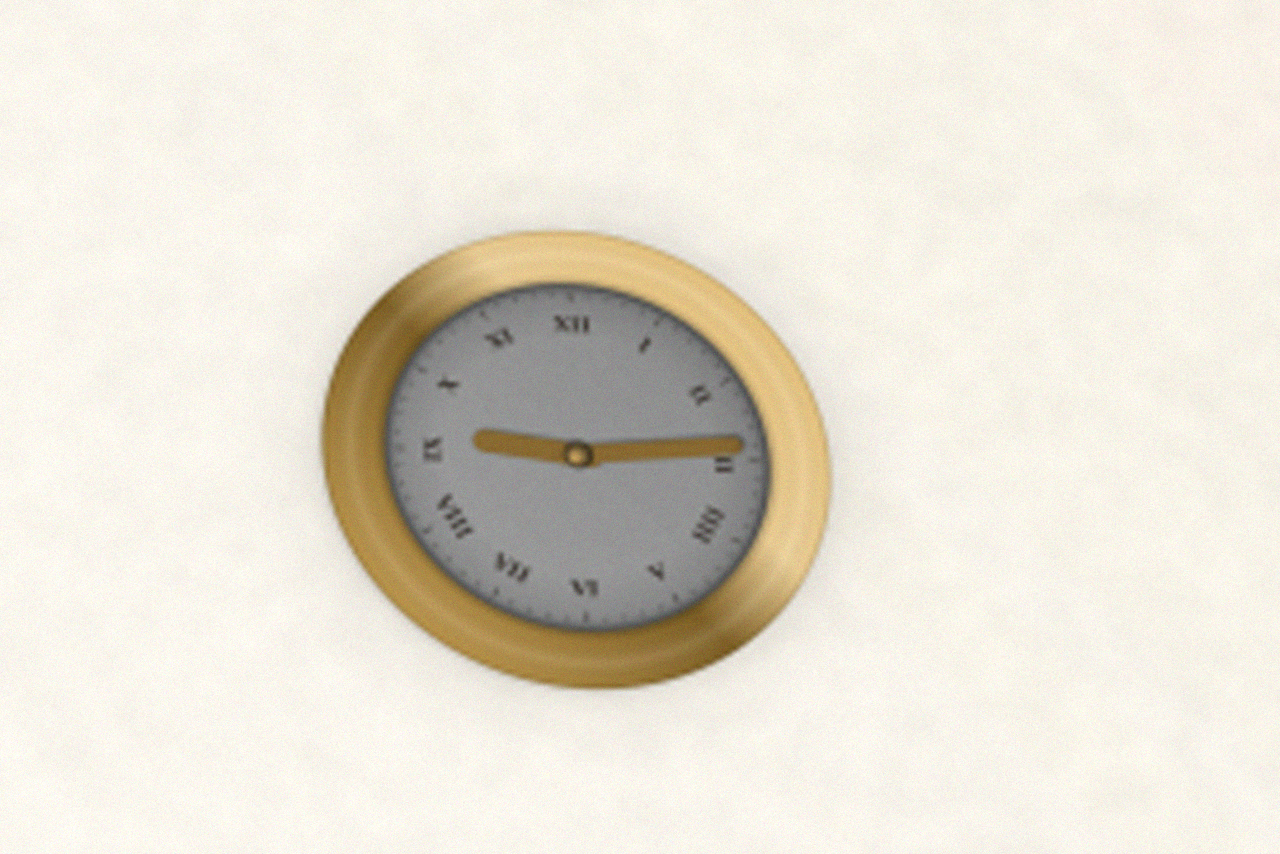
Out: {"hour": 9, "minute": 14}
